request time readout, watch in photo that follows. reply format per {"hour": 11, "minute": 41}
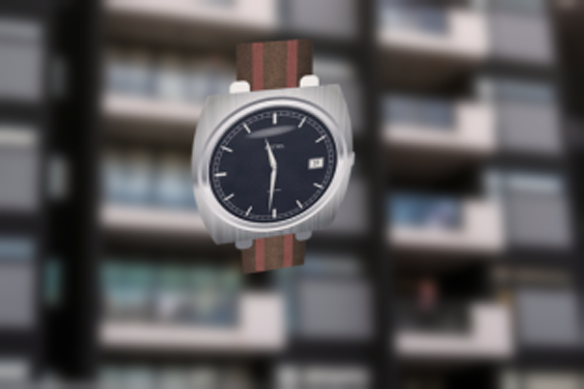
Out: {"hour": 11, "minute": 31}
